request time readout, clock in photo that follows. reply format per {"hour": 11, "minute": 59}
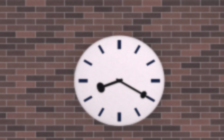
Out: {"hour": 8, "minute": 20}
